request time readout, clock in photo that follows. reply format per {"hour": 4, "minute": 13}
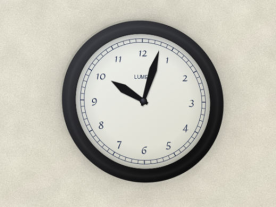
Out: {"hour": 10, "minute": 3}
